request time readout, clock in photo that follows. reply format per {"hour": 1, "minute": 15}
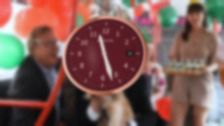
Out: {"hour": 11, "minute": 27}
